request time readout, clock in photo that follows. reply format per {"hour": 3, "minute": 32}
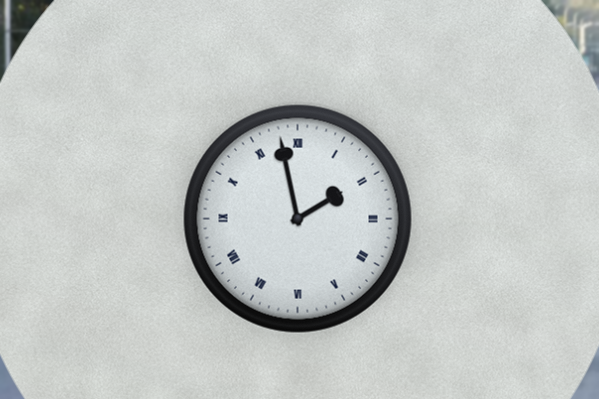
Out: {"hour": 1, "minute": 58}
